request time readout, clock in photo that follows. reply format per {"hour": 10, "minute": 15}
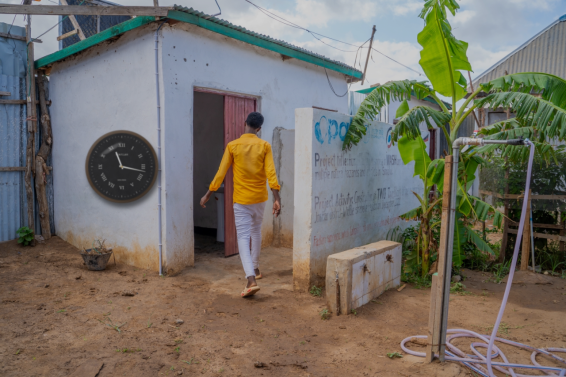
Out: {"hour": 11, "minute": 17}
